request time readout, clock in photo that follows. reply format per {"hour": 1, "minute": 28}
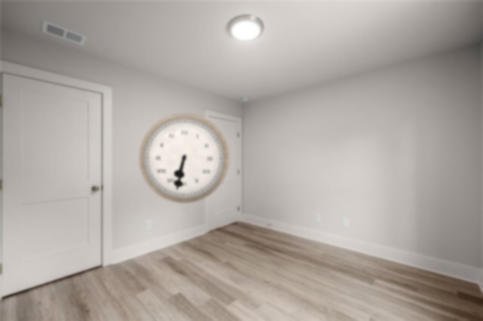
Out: {"hour": 6, "minute": 32}
